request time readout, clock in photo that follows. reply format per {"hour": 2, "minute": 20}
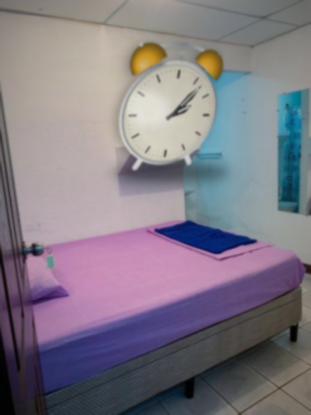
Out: {"hour": 2, "minute": 7}
